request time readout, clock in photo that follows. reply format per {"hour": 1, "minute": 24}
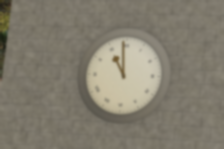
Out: {"hour": 10, "minute": 59}
